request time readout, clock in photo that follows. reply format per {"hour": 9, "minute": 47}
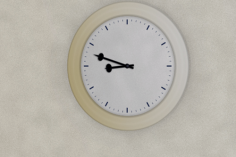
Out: {"hour": 8, "minute": 48}
